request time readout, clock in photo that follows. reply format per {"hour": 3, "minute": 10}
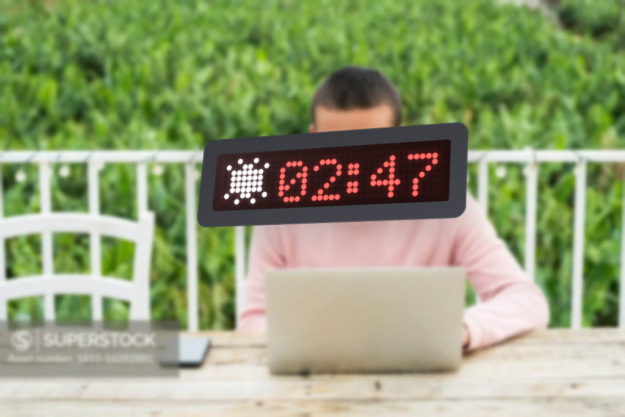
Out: {"hour": 2, "minute": 47}
